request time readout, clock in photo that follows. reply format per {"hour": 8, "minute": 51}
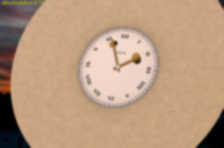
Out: {"hour": 1, "minute": 56}
